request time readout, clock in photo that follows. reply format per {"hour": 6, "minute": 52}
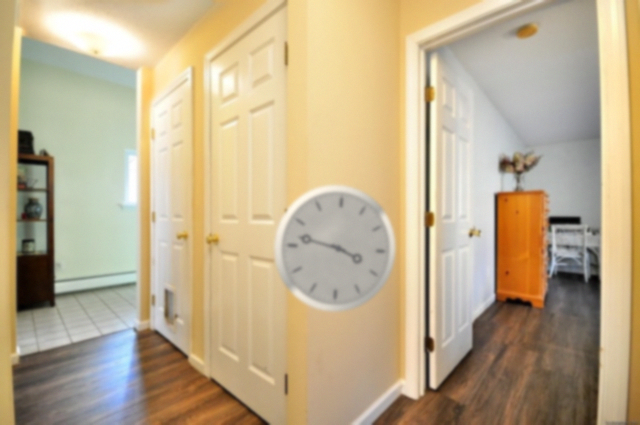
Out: {"hour": 3, "minute": 47}
